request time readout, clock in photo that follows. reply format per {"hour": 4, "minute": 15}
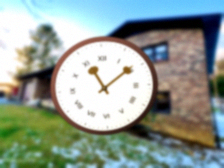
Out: {"hour": 11, "minute": 9}
